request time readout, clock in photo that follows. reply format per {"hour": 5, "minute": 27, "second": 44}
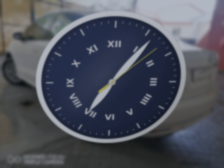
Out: {"hour": 7, "minute": 6, "second": 8}
